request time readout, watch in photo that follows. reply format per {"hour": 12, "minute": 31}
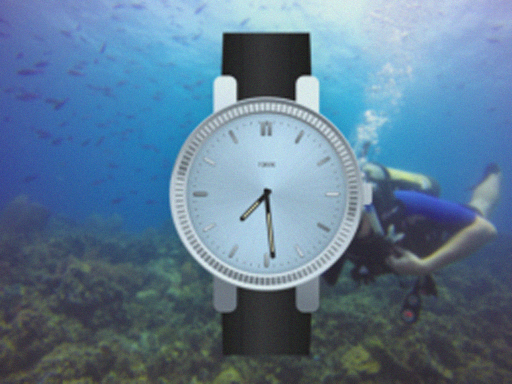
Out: {"hour": 7, "minute": 29}
